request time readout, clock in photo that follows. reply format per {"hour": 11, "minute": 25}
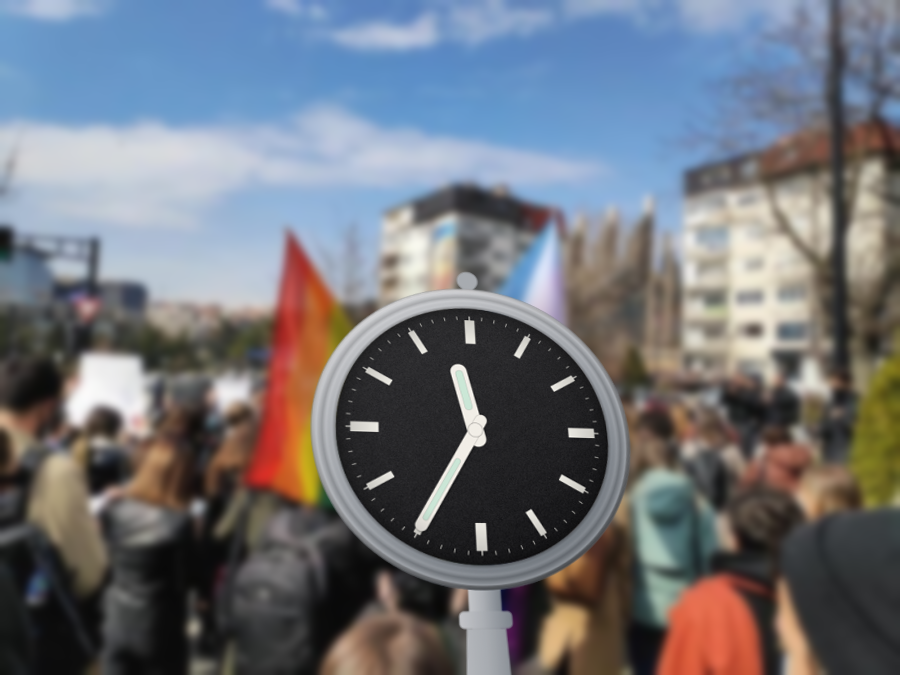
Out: {"hour": 11, "minute": 35}
